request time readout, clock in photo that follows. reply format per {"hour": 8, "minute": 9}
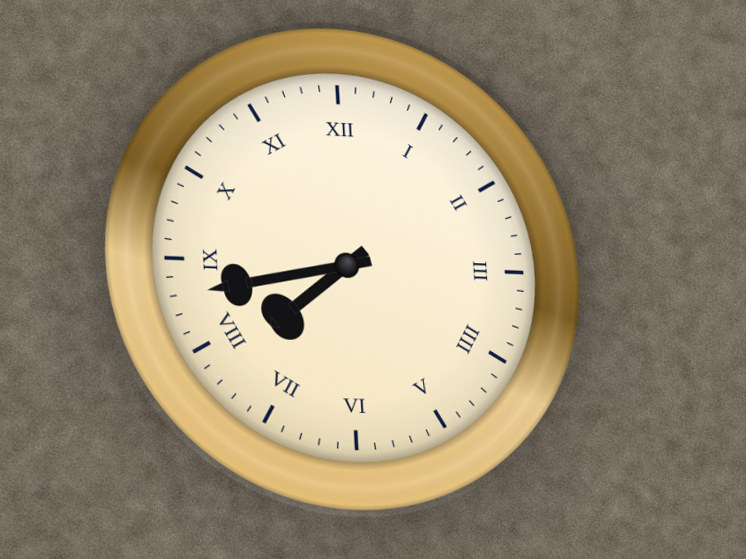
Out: {"hour": 7, "minute": 43}
